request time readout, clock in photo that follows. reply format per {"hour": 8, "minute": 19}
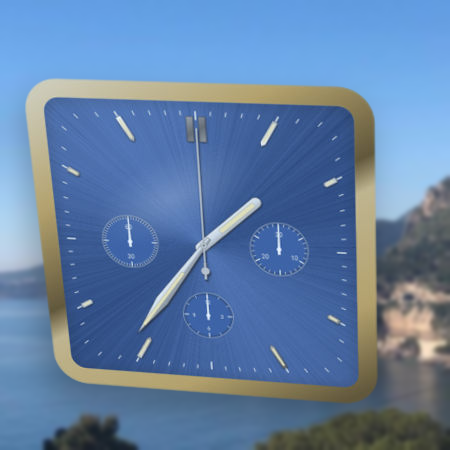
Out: {"hour": 1, "minute": 36}
